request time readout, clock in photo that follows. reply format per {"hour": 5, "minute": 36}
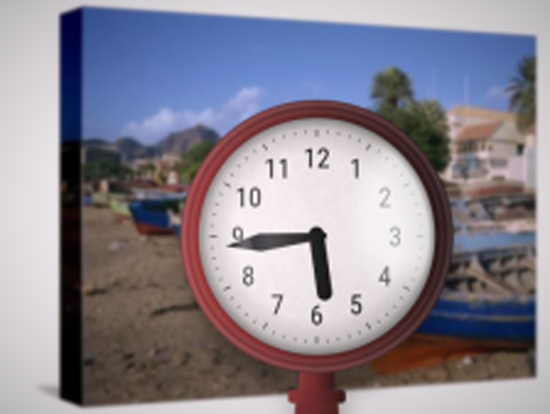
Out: {"hour": 5, "minute": 44}
